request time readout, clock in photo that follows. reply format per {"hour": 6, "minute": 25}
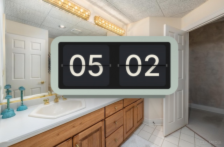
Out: {"hour": 5, "minute": 2}
